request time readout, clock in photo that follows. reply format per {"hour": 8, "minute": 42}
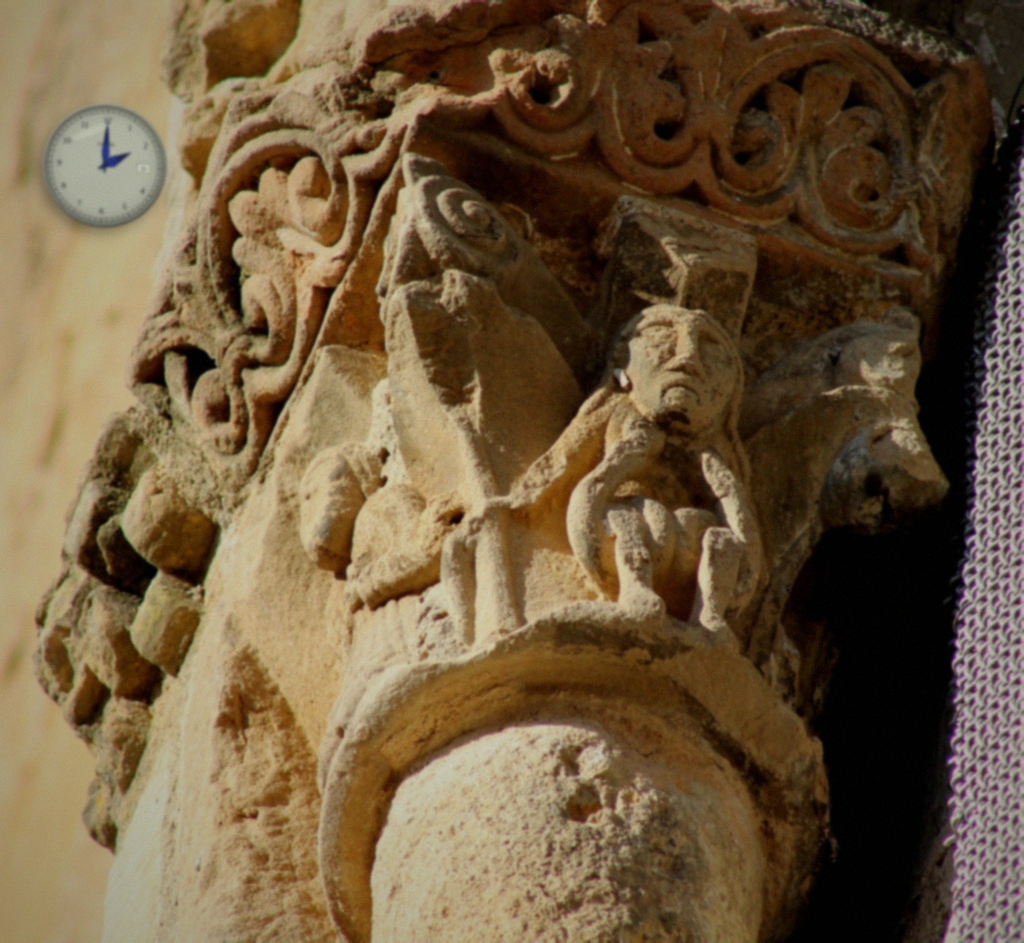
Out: {"hour": 2, "minute": 0}
